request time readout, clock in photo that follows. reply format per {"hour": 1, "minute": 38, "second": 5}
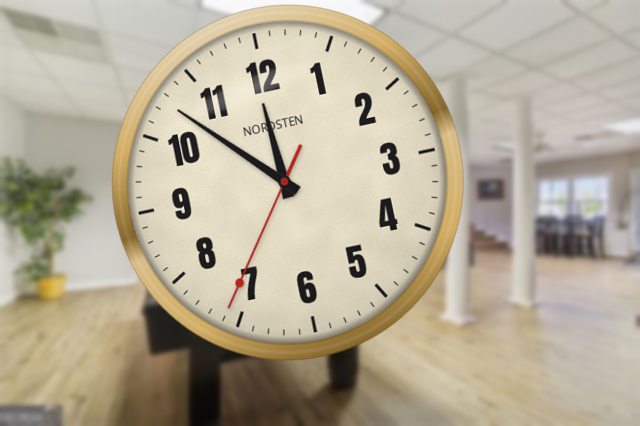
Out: {"hour": 11, "minute": 52, "second": 36}
